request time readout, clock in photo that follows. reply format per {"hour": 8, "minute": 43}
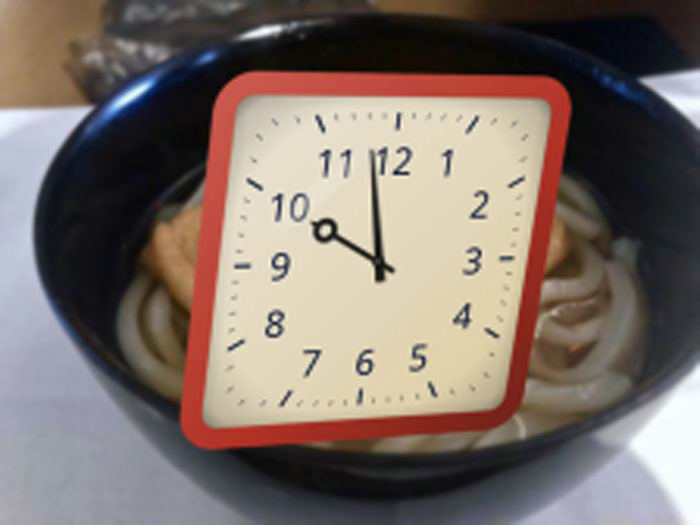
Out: {"hour": 9, "minute": 58}
